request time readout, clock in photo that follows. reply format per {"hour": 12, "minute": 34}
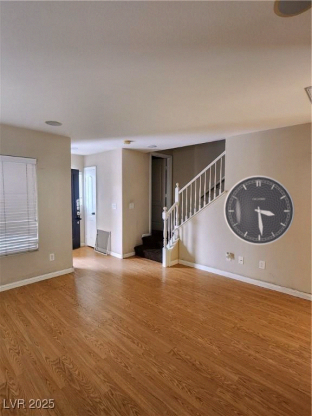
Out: {"hour": 3, "minute": 29}
